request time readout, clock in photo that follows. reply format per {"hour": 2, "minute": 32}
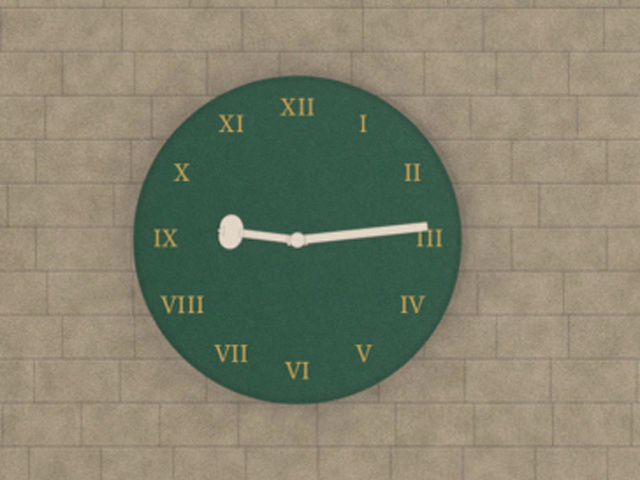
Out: {"hour": 9, "minute": 14}
